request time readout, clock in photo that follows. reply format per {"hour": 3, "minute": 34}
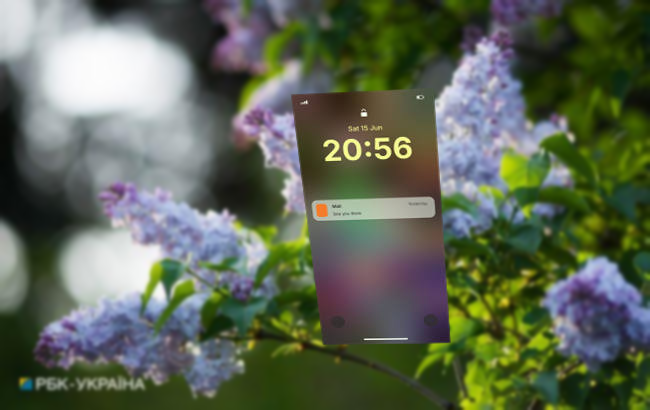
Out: {"hour": 20, "minute": 56}
